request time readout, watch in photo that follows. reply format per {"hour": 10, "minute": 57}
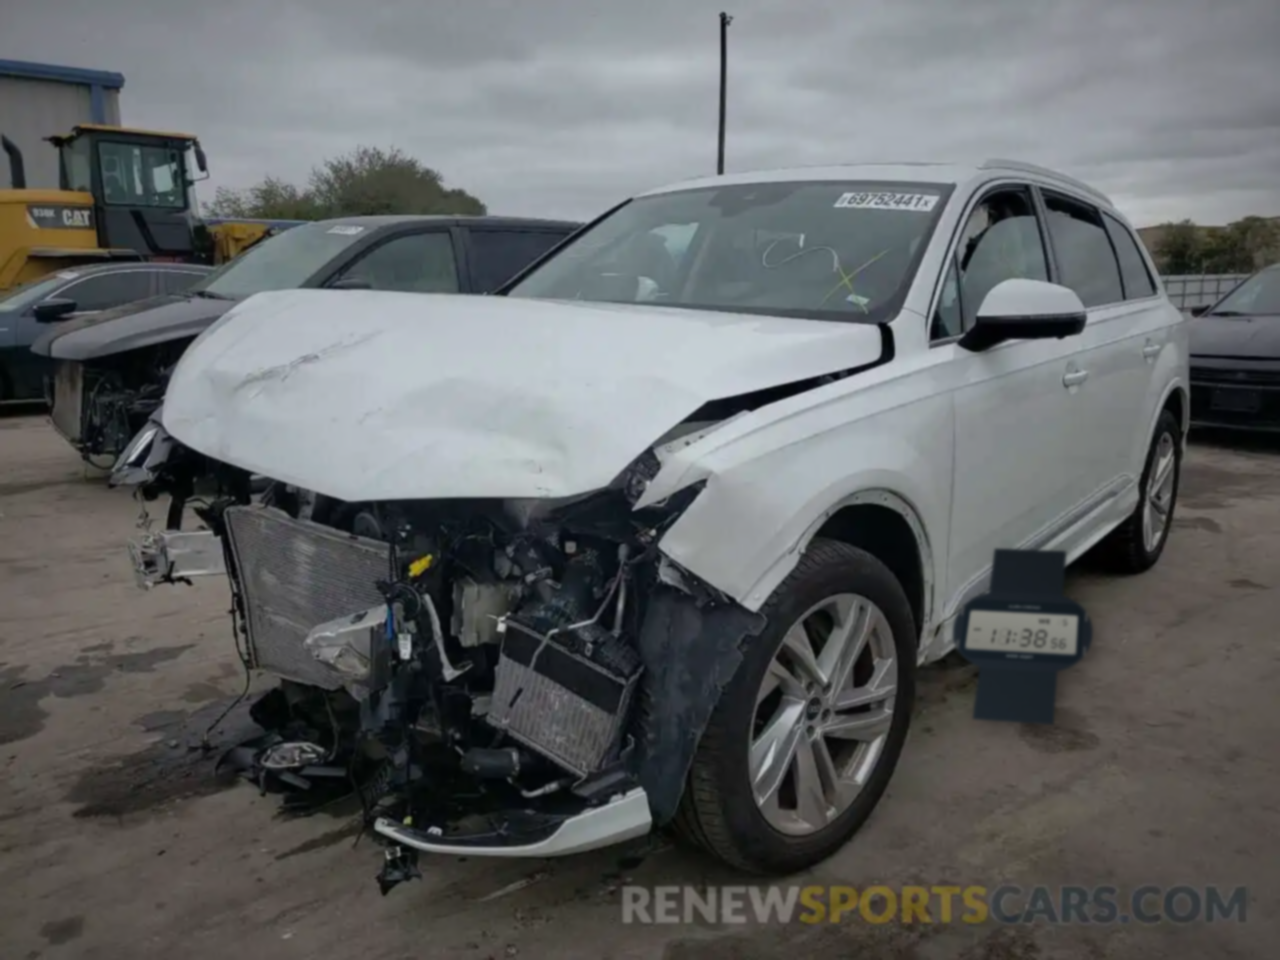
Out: {"hour": 11, "minute": 38}
